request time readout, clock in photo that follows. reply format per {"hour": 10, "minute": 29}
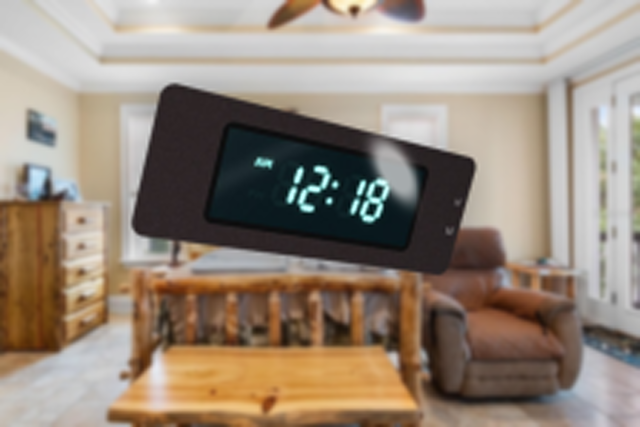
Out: {"hour": 12, "minute": 18}
